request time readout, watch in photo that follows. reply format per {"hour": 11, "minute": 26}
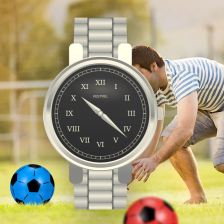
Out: {"hour": 10, "minute": 22}
